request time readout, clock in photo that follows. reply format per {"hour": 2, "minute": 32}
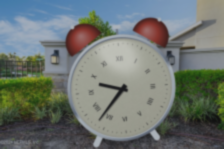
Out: {"hour": 9, "minute": 37}
